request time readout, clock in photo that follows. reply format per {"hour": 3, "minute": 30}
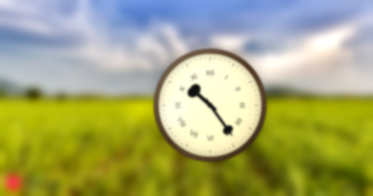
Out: {"hour": 10, "minute": 24}
